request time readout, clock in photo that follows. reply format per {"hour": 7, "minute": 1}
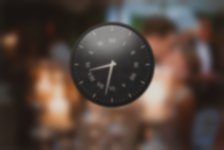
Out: {"hour": 8, "minute": 32}
